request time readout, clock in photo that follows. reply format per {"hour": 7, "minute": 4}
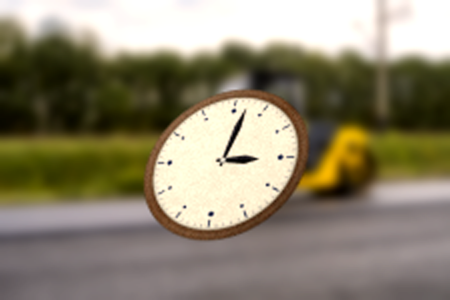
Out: {"hour": 3, "minute": 2}
